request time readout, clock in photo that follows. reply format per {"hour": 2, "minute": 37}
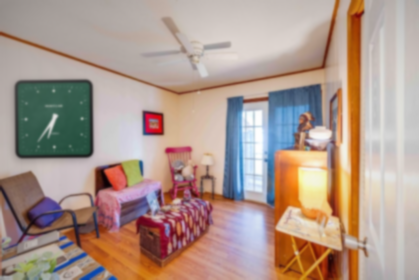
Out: {"hour": 6, "minute": 36}
